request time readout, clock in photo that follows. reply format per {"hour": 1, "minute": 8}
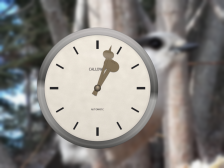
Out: {"hour": 1, "minute": 3}
